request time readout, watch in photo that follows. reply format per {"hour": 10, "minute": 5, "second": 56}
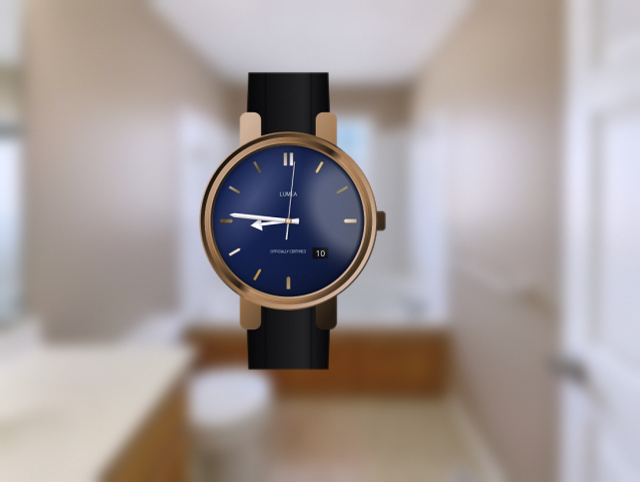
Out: {"hour": 8, "minute": 46, "second": 1}
